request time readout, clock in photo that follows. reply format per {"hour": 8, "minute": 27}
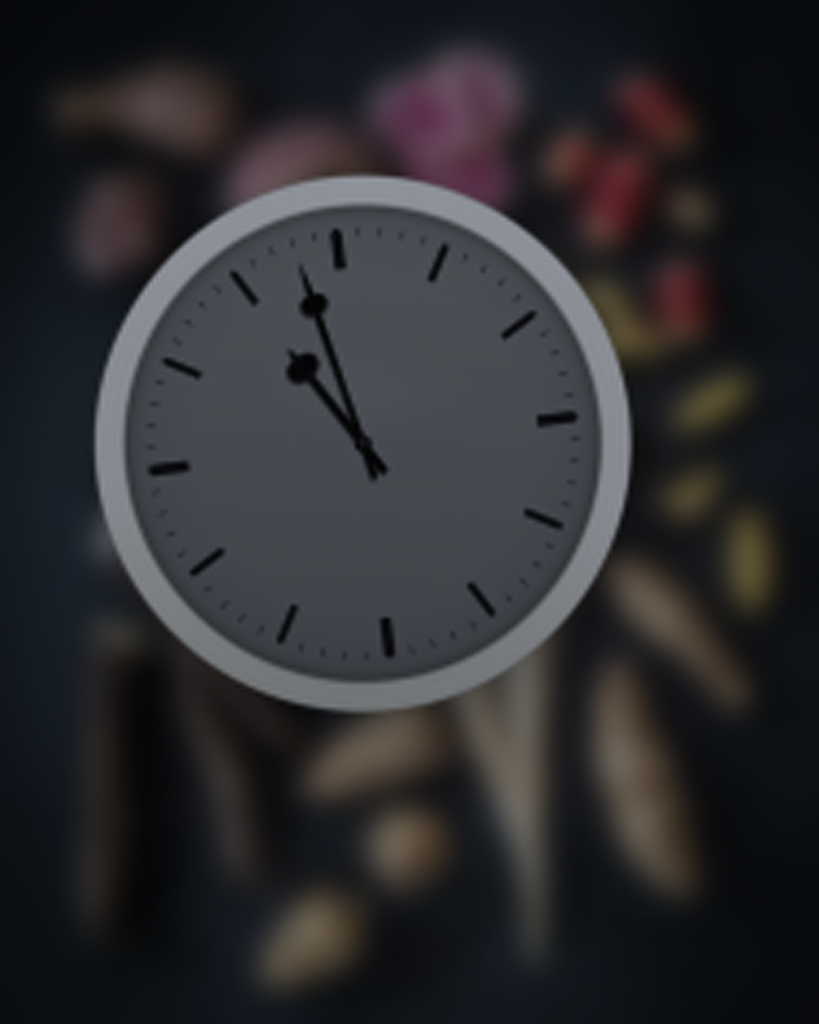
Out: {"hour": 10, "minute": 58}
